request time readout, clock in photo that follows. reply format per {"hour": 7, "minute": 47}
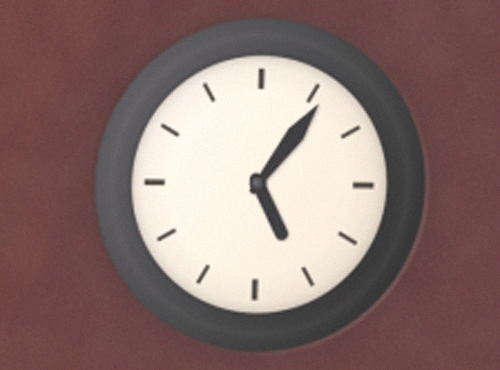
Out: {"hour": 5, "minute": 6}
